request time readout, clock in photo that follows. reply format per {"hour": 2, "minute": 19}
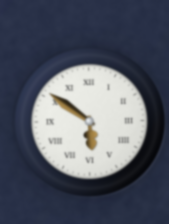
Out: {"hour": 5, "minute": 51}
